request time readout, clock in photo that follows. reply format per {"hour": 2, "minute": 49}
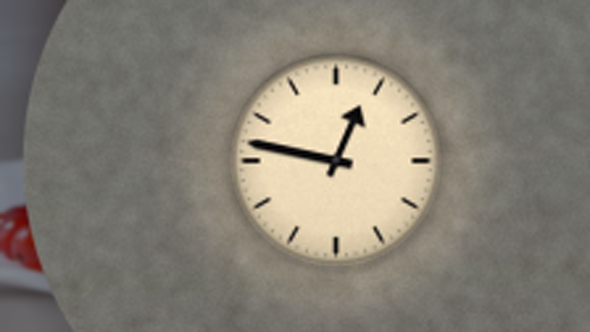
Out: {"hour": 12, "minute": 47}
